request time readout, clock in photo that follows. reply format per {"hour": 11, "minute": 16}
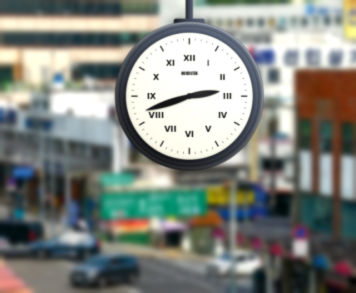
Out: {"hour": 2, "minute": 42}
